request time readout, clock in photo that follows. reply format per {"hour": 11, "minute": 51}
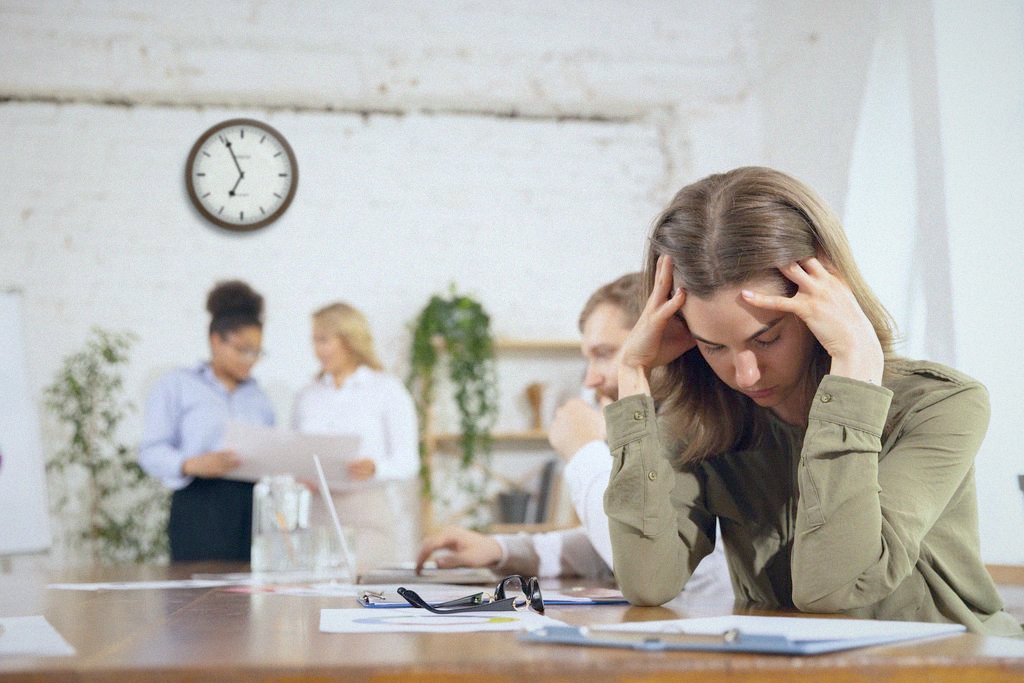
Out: {"hour": 6, "minute": 56}
